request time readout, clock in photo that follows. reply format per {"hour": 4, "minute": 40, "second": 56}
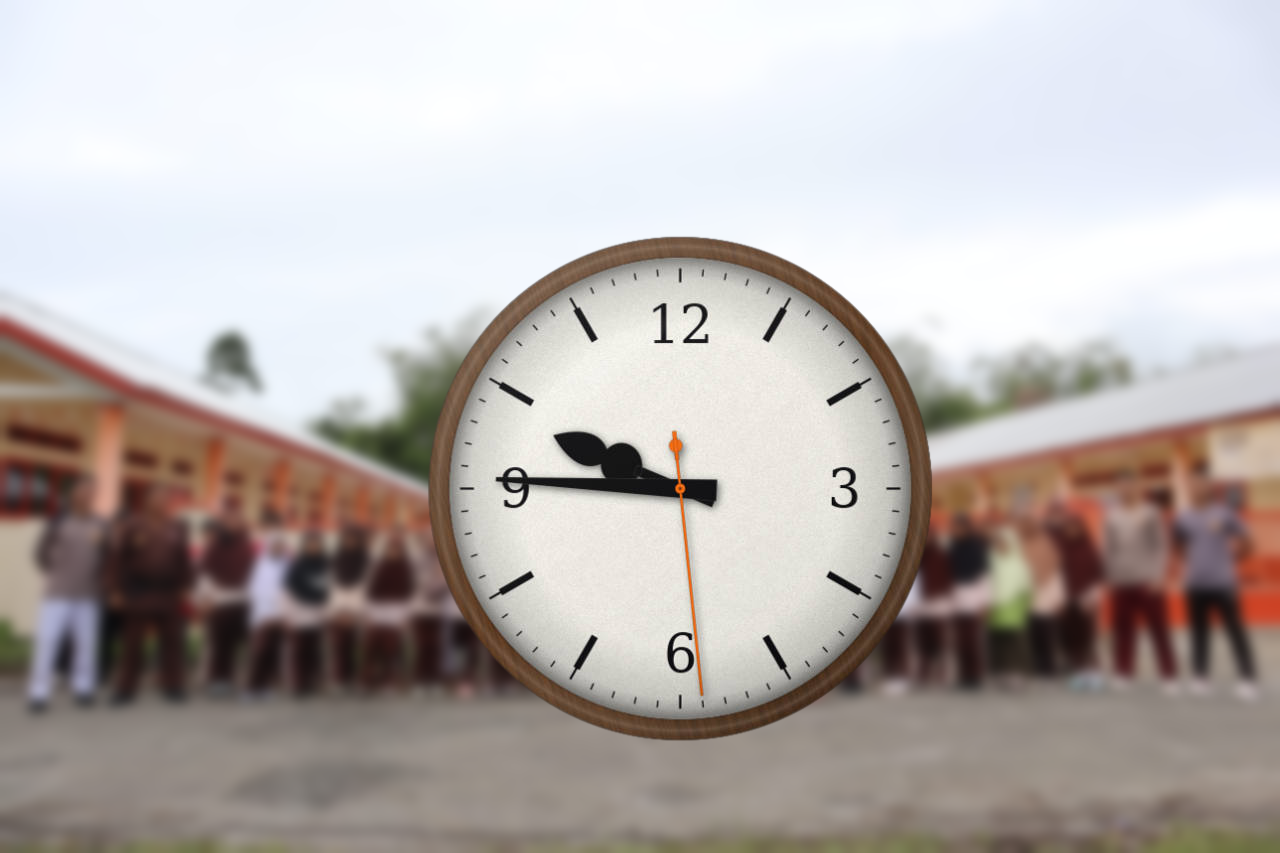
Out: {"hour": 9, "minute": 45, "second": 29}
